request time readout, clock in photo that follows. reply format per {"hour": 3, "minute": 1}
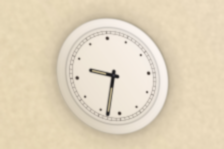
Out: {"hour": 9, "minute": 33}
